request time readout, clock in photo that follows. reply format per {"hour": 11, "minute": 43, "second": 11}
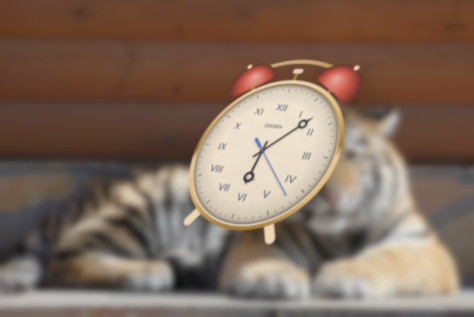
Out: {"hour": 6, "minute": 7, "second": 22}
